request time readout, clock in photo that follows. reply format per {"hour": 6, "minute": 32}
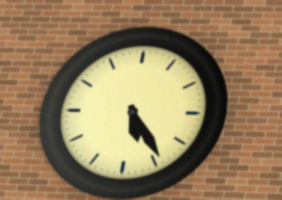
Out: {"hour": 5, "minute": 24}
